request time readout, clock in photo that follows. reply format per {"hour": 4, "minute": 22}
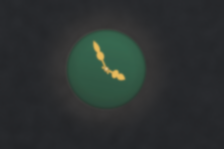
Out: {"hour": 3, "minute": 56}
